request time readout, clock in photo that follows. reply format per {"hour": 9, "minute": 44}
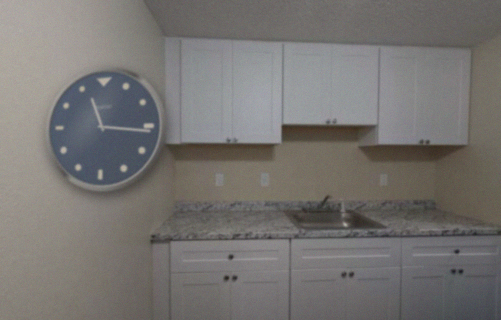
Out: {"hour": 11, "minute": 16}
